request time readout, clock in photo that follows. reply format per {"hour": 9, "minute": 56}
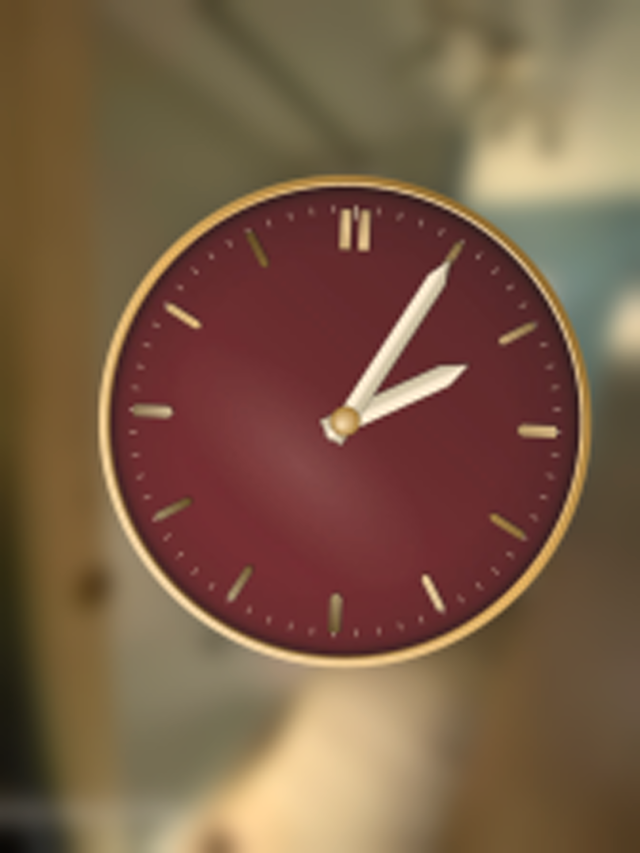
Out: {"hour": 2, "minute": 5}
